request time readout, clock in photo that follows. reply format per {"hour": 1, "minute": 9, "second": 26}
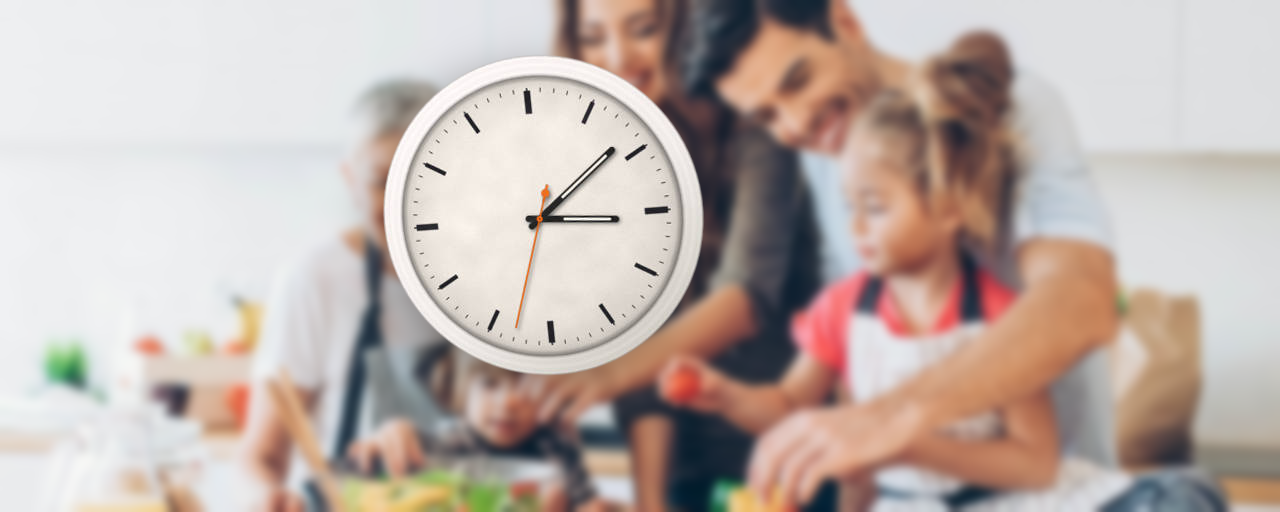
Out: {"hour": 3, "minute": 8, "second": 33}
